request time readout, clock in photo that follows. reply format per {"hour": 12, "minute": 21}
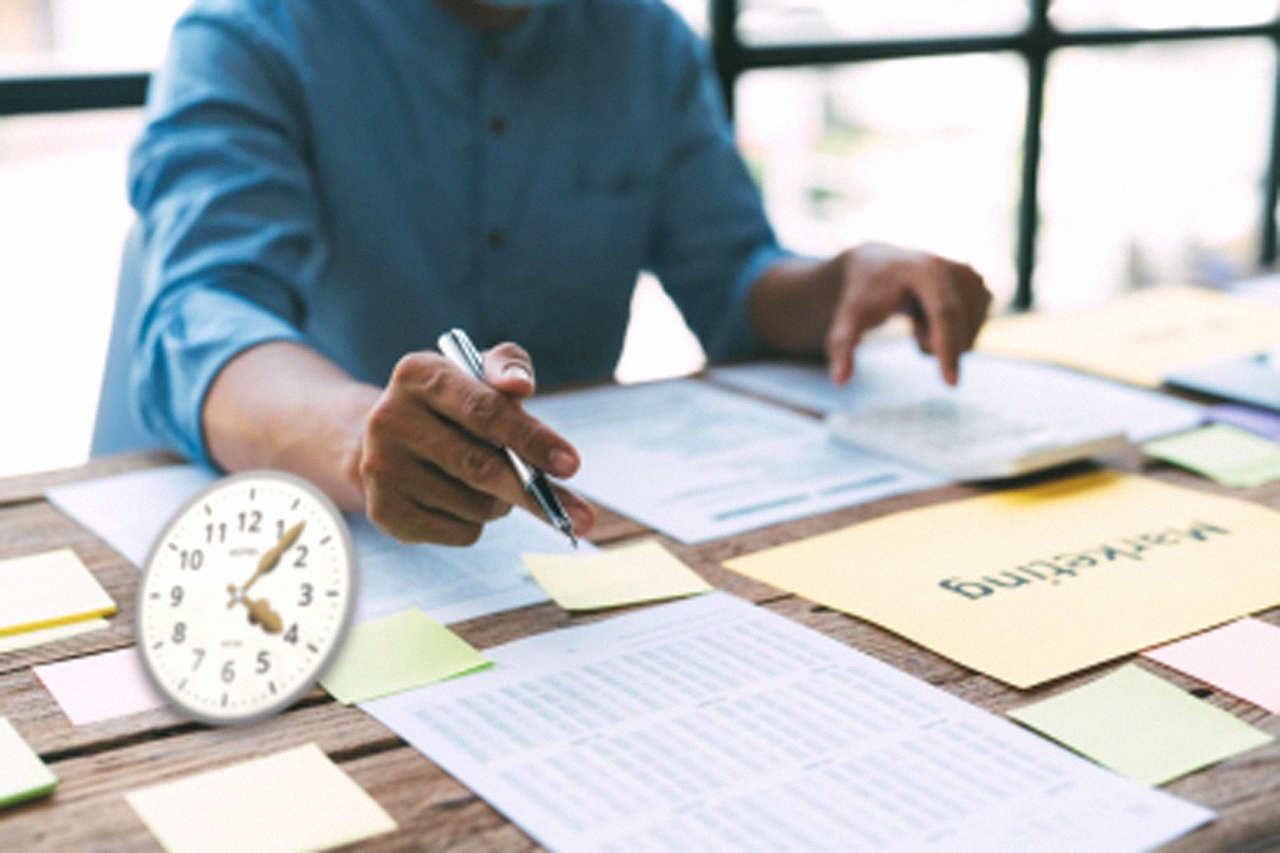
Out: {"hour": 4, "minute": 7}
